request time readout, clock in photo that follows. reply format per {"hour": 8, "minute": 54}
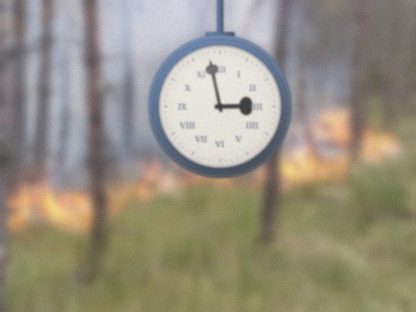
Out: {"hour": 2, "minute": 58}
